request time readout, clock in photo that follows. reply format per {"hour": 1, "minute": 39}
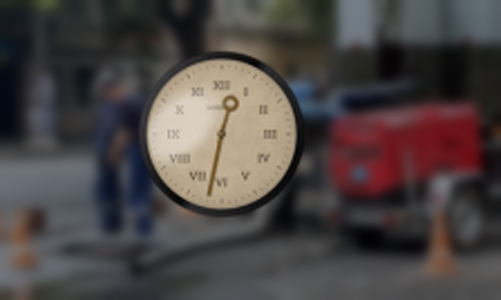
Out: {"hour": 12, "minute": 32}
